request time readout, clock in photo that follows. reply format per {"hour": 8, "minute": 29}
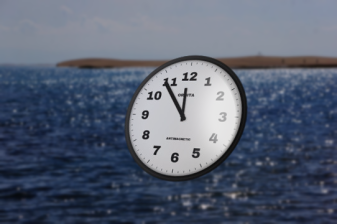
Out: {"hour": 11, "minute": 54}
